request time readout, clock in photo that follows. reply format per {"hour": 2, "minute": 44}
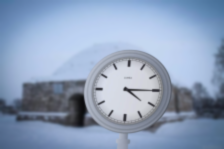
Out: {"hour": 4, "minute": 15}
